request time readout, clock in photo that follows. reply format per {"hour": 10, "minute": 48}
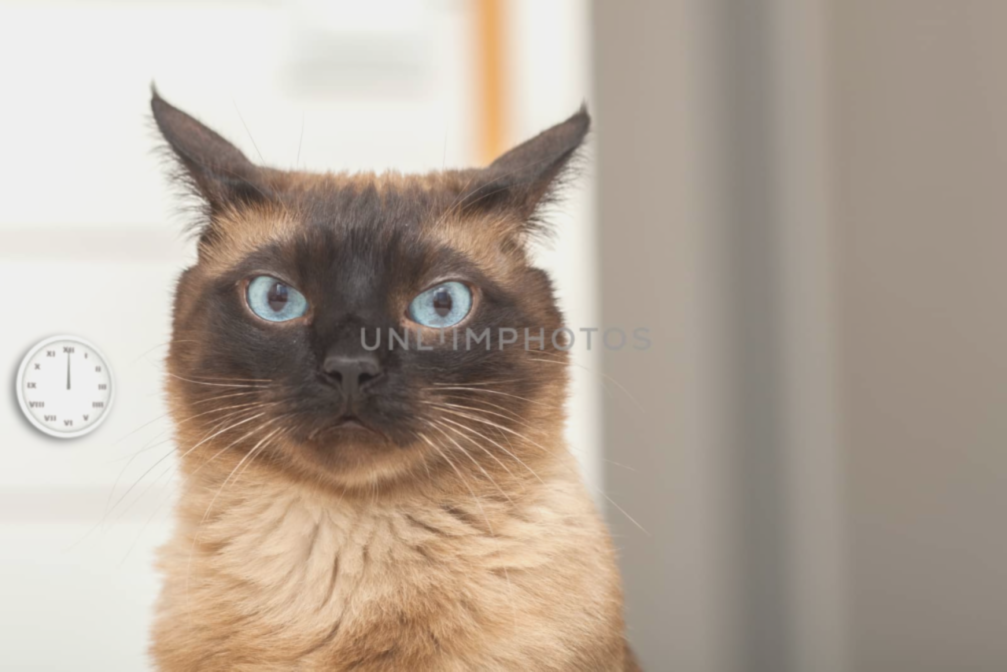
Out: {"hour": 12, "minute": 0}
